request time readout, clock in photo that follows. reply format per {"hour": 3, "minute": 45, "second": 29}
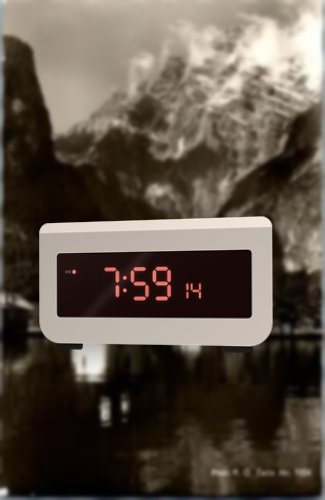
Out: {"hour": 7, "minute": 59, "second": 14}
